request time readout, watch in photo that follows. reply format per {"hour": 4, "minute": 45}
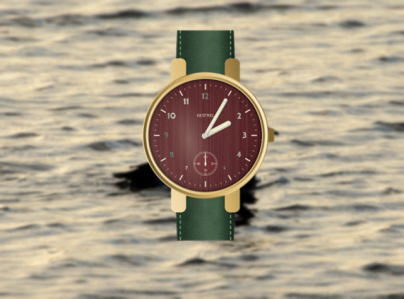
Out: {"hour": 2, "minute": 5}
